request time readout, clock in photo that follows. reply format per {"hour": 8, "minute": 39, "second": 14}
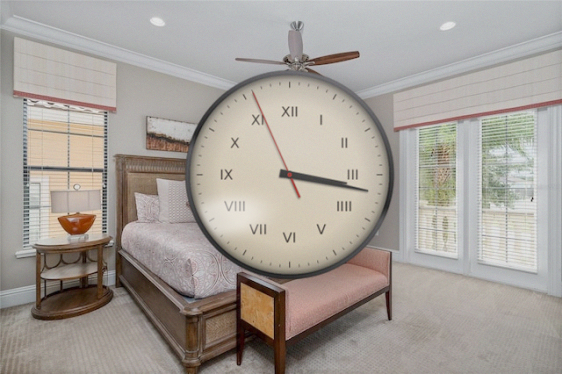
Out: {"hour": 3, "minute": 16, "second": 56}
